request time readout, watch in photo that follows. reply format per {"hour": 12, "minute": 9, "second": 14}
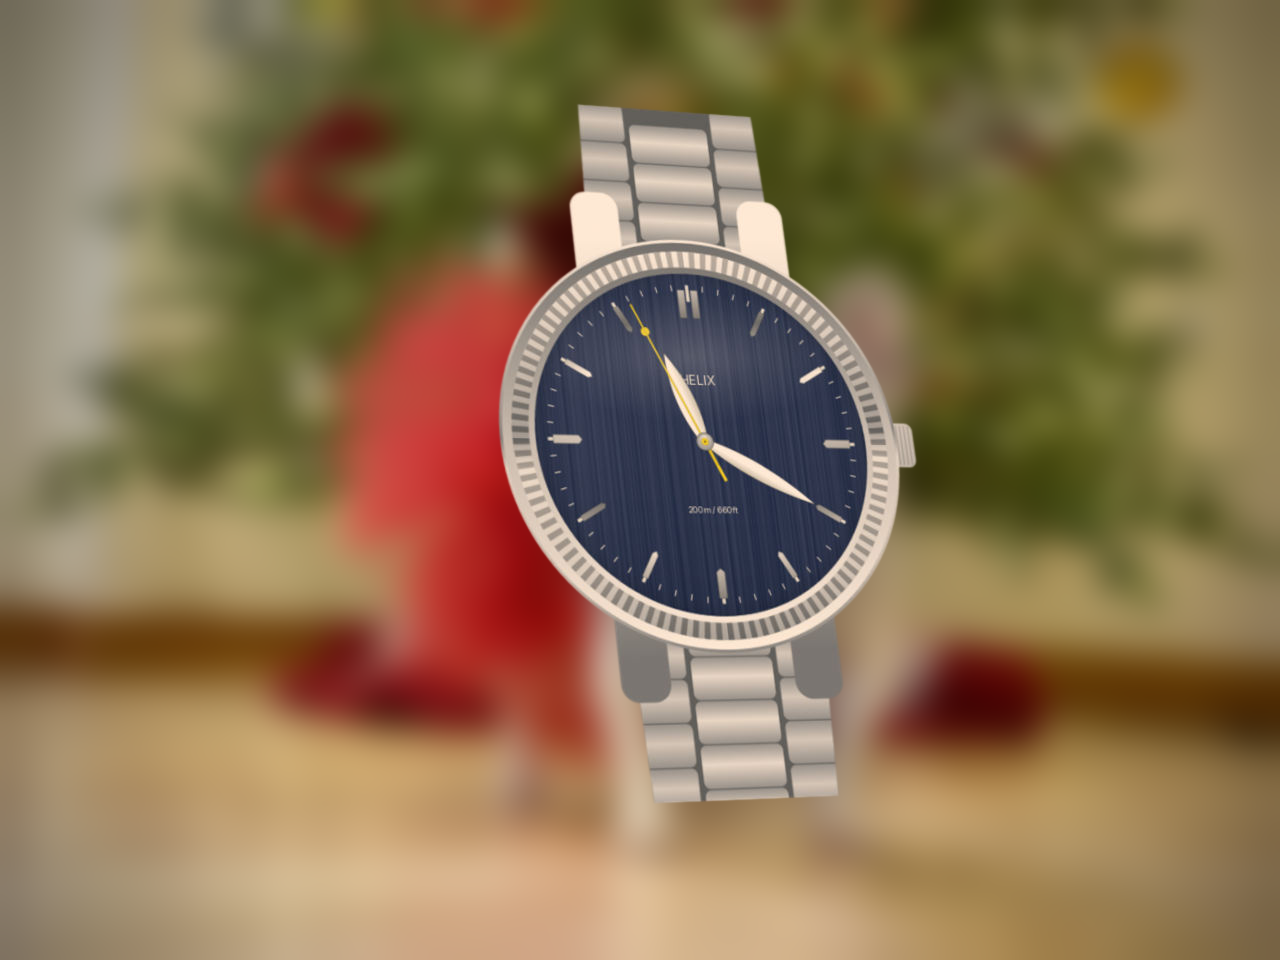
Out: {"hour": 11, "minute": 19, "second": 56}
